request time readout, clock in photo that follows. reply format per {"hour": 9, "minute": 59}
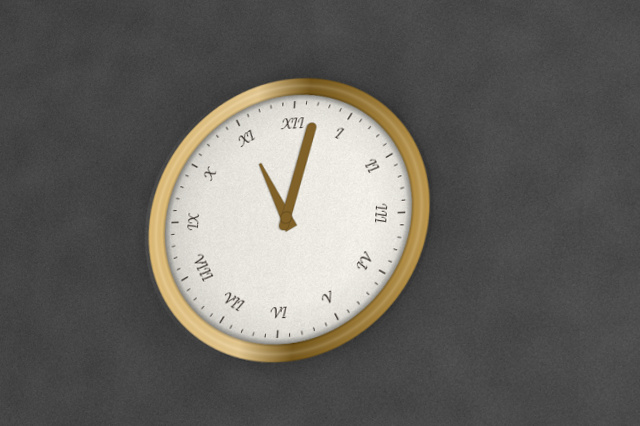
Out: {"hour": 11, "minute": 2}
